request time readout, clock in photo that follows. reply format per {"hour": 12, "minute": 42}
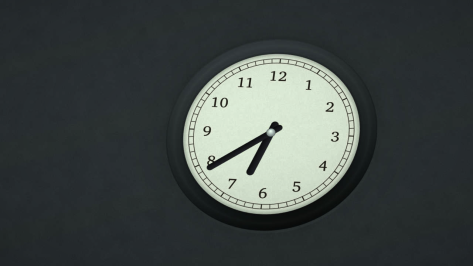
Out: {"hour": 6, "minute": 39}
